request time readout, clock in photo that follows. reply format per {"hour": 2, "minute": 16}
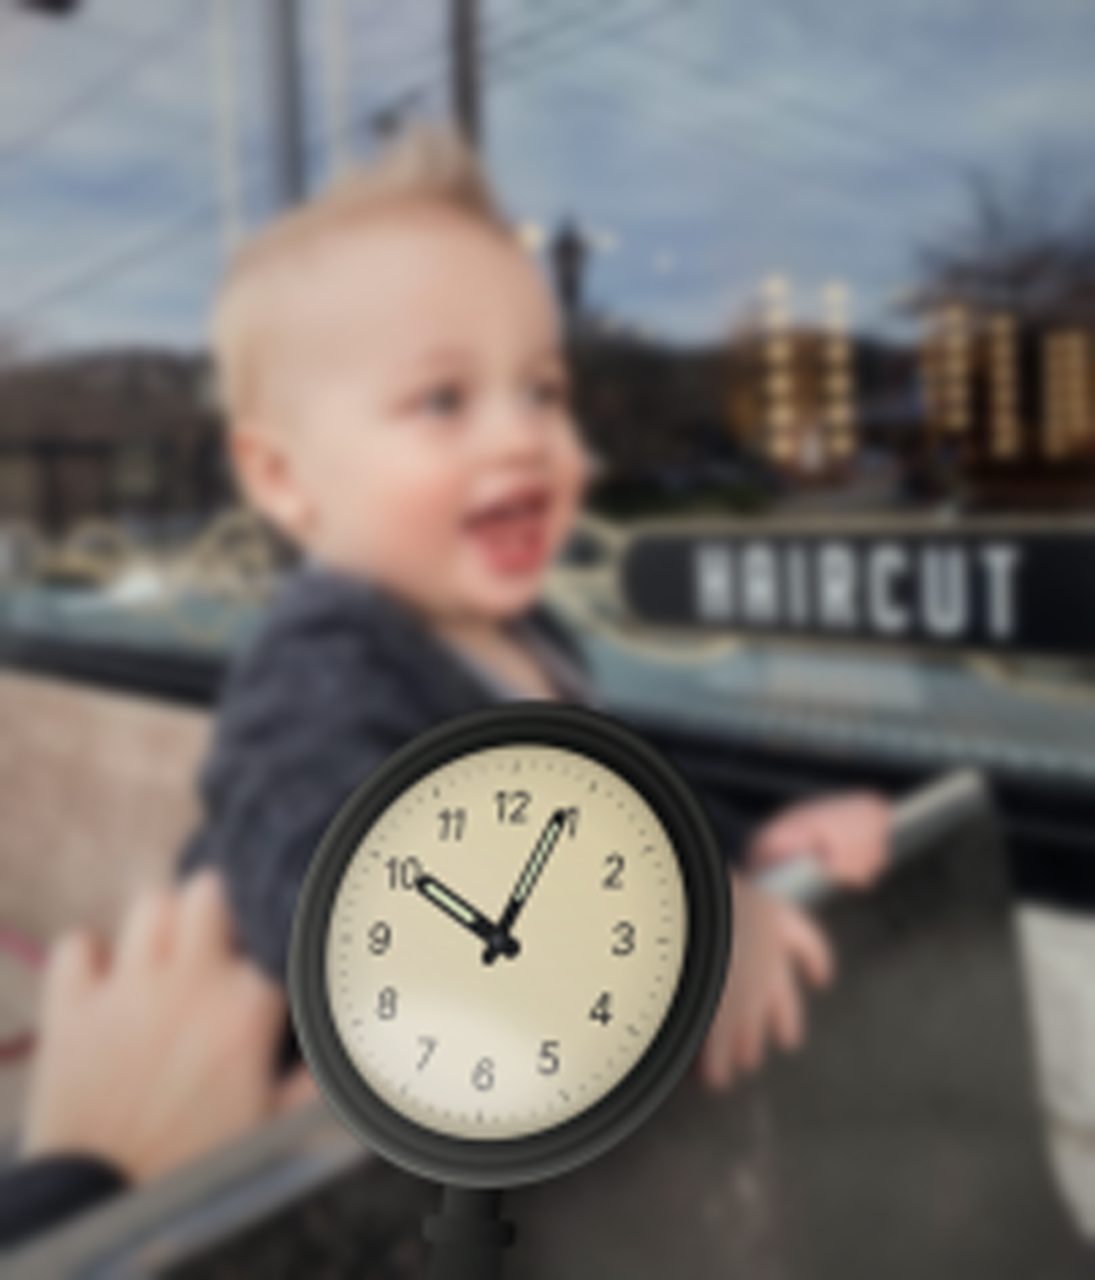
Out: {"hour": 10, "minute": 4}
